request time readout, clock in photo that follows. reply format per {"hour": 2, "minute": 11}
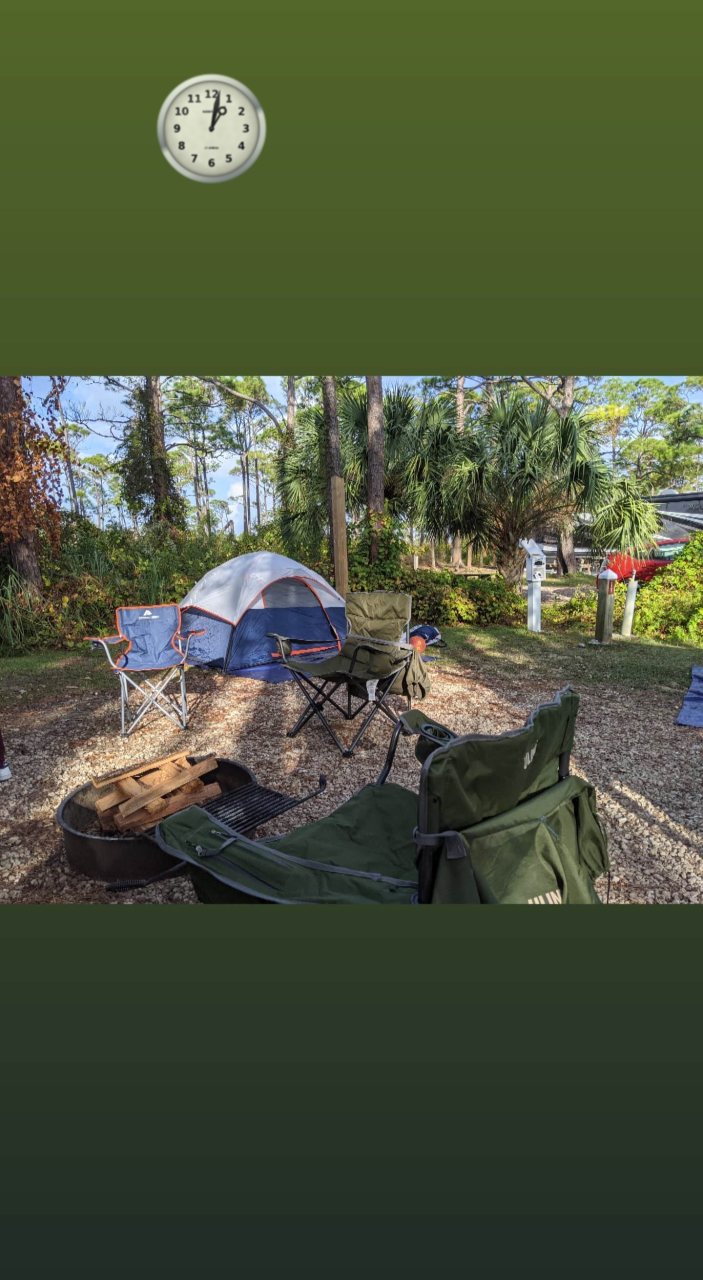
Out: {"hour": 1, "minute": 2}
